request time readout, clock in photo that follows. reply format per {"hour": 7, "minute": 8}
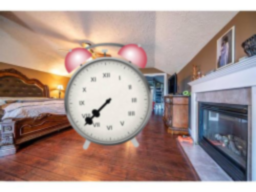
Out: {"hour": 7, "minute": 38}
